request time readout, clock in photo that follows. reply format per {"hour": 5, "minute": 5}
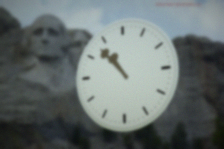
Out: {"hour": 10, "minute": 53}
